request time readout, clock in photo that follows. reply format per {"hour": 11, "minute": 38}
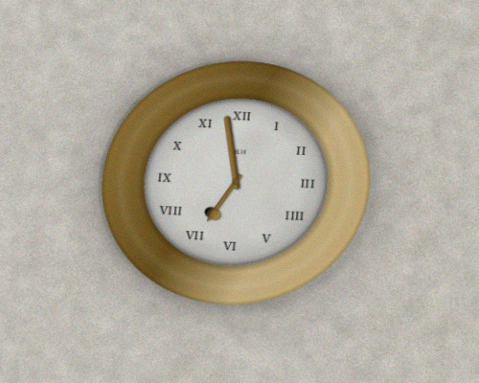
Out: {"hour": 6, "minute": 58}
